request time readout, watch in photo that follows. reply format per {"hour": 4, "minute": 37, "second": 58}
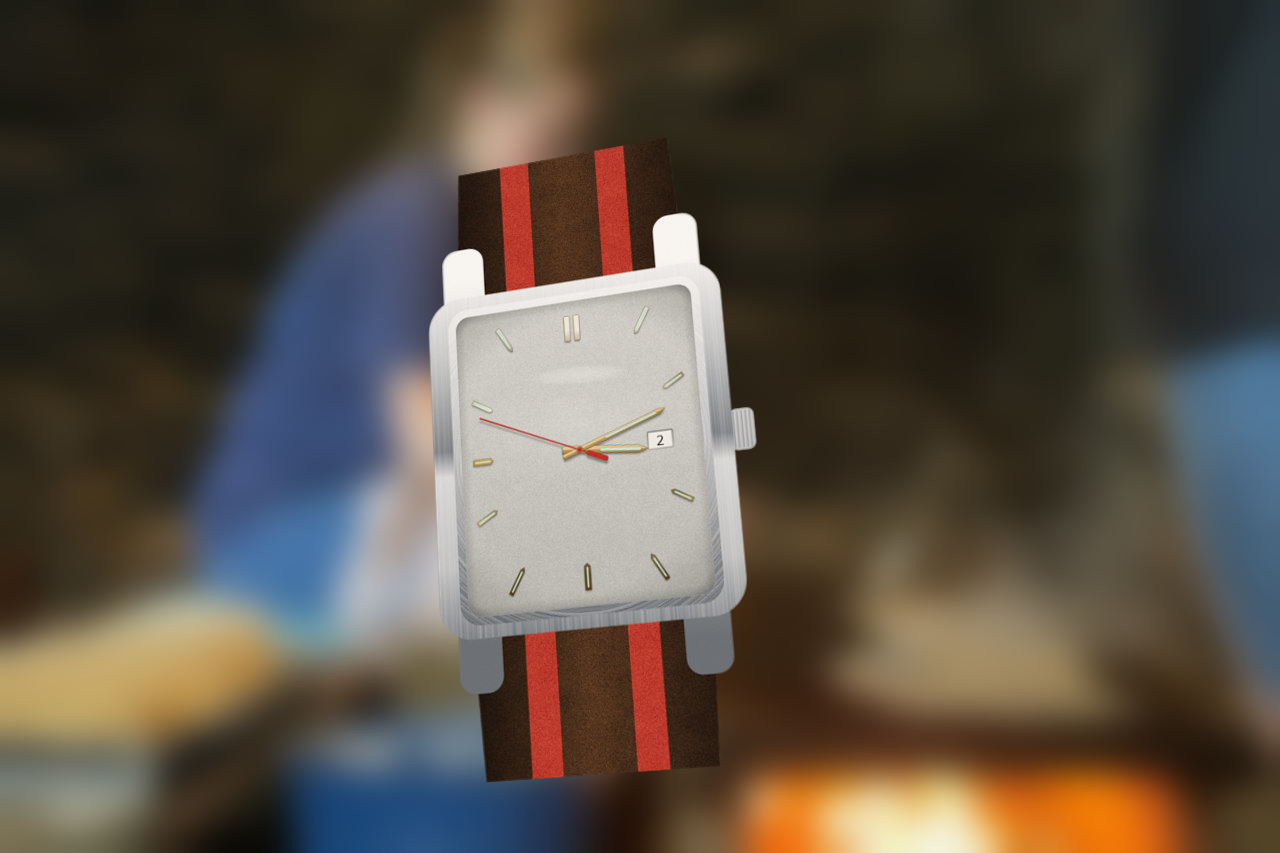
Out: {"hour": 3, "minute": 11, "second": 49}
